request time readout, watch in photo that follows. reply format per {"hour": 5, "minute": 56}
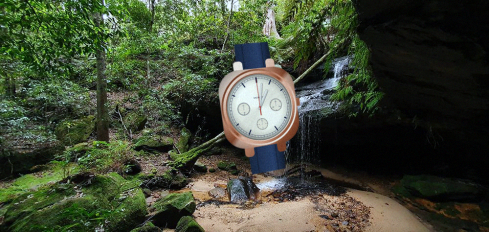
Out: {"hour": 1, "minute": 2}
